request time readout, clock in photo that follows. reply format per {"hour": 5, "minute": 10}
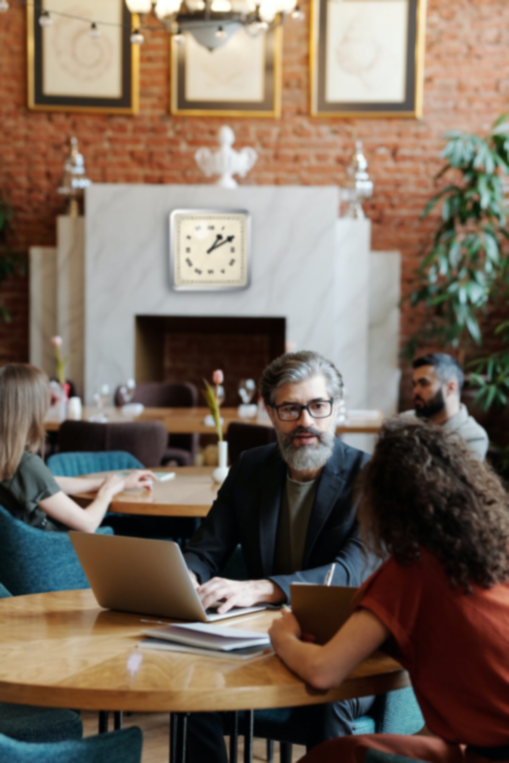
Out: {"hour": 1, "minute": 10}
